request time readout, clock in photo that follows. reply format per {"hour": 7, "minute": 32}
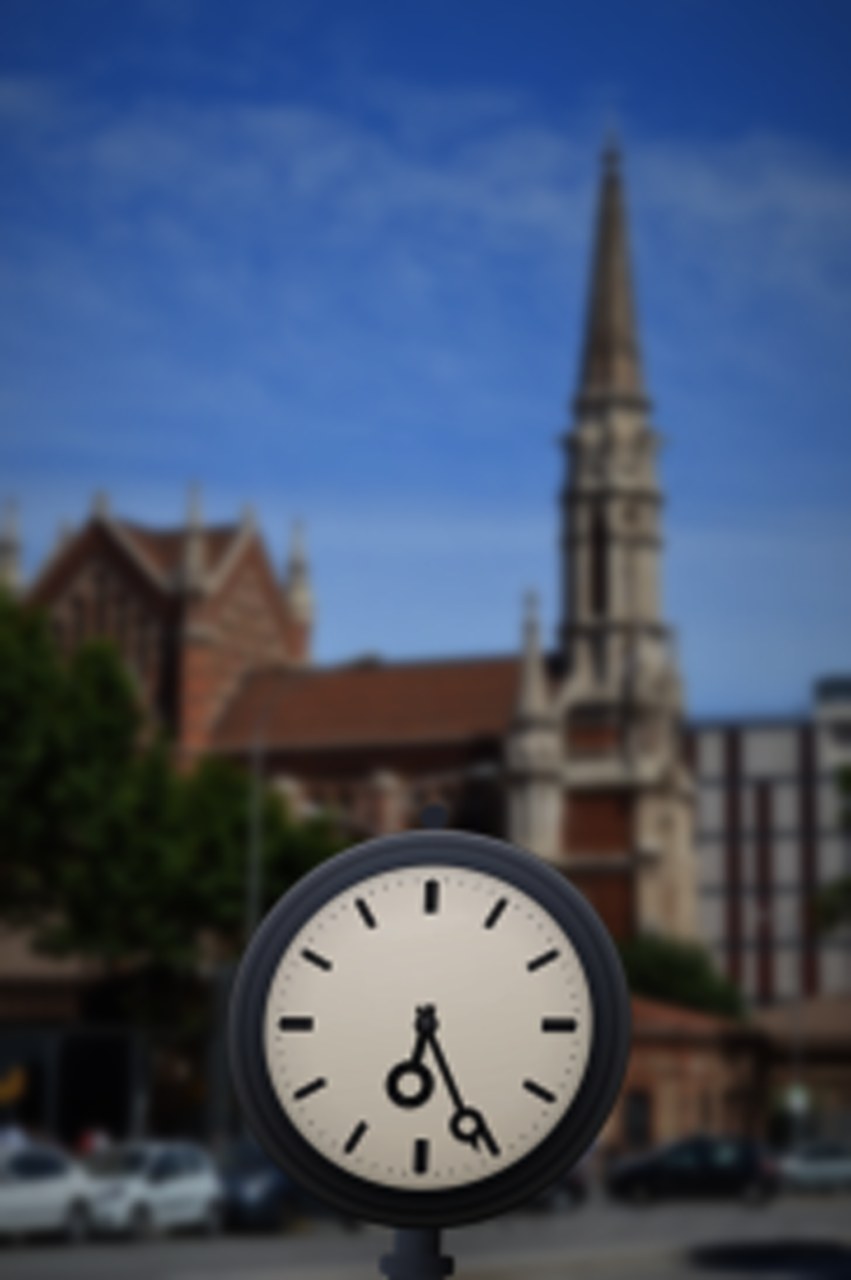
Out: {"hour": 6, "minute": 26}
